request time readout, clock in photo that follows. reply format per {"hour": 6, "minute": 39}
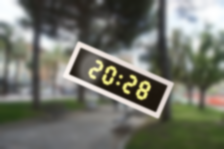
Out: {"hour": 20, "minute": 28}
